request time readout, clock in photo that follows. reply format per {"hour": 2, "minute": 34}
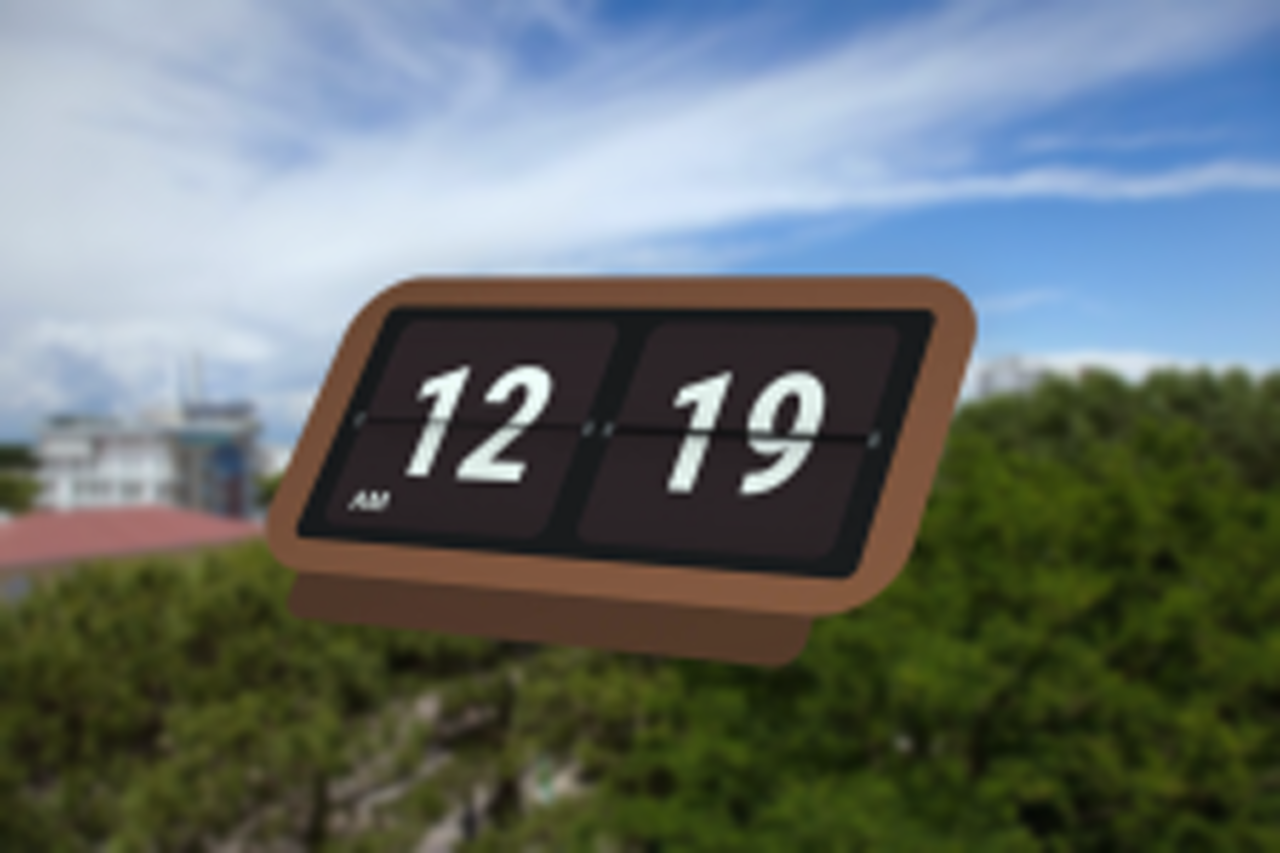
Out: {"hour": 12, "minute": 19}
